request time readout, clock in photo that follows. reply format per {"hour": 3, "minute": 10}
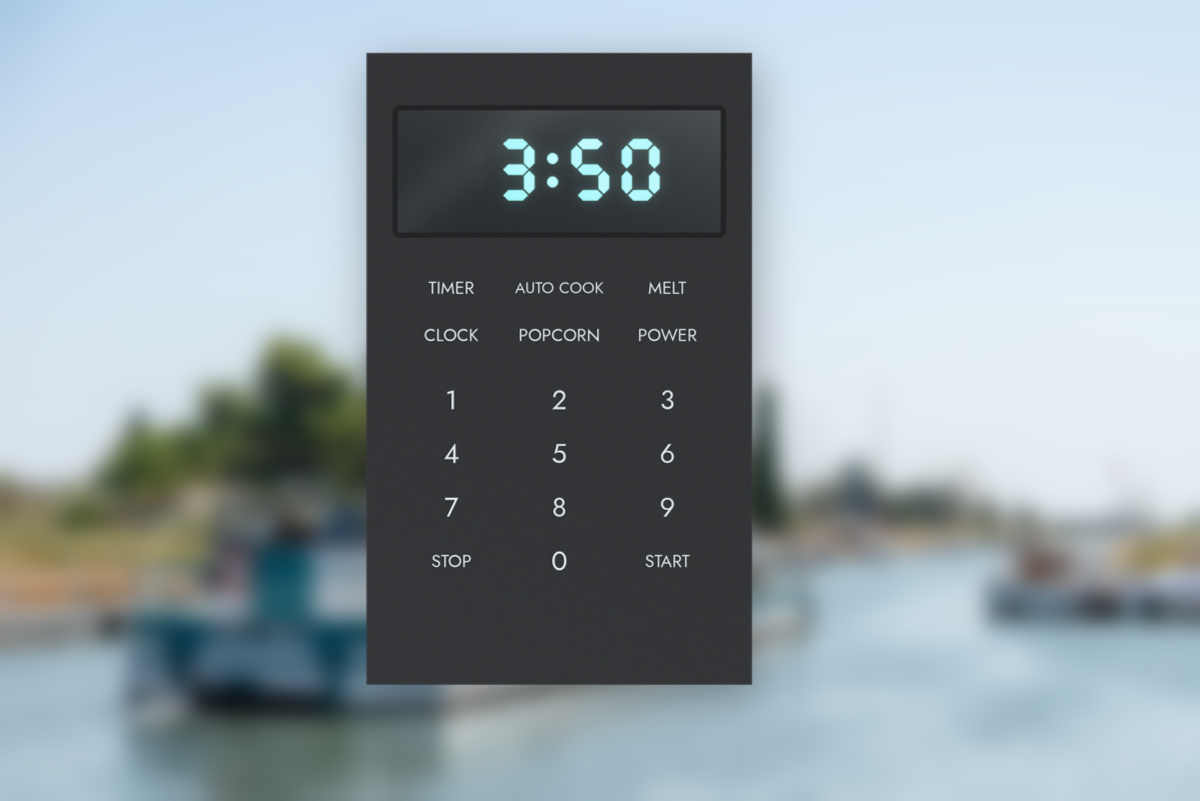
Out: {"hour": 3, "minute": 50}
